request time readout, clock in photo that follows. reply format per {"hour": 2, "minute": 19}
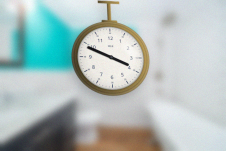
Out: {"hour": 3, "minute": 49}
